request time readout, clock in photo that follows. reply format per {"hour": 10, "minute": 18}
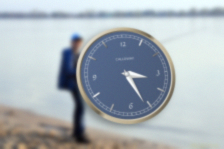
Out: {"hour": 3, "minute": 26}
